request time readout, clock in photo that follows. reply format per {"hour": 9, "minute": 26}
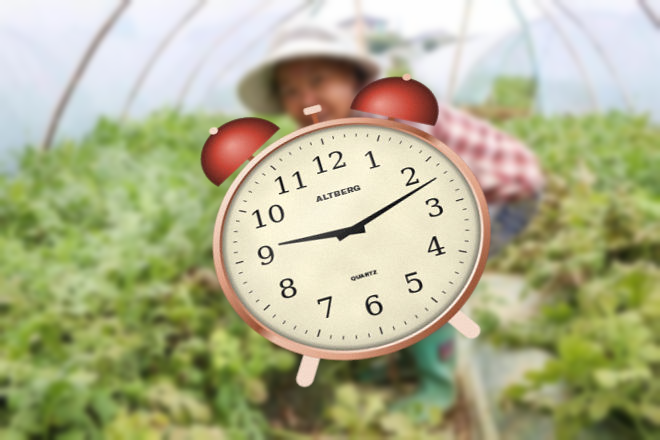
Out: {"hour": 9, "minute": 12}
